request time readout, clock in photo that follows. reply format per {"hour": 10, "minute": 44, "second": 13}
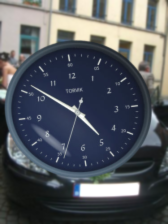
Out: {"hour": 4, "minute": 51, "second": 34}
